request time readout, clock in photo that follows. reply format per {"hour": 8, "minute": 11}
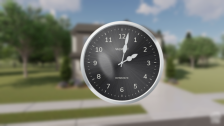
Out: {"hour": 2, "minute": 2}
